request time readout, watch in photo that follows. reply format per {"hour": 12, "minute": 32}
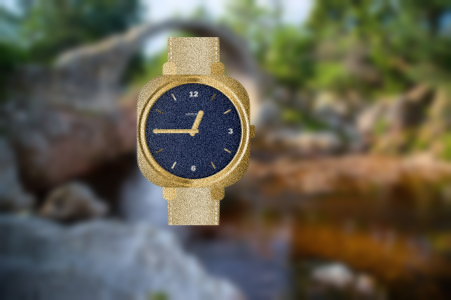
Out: {"hour": 12, "minute": 45}
